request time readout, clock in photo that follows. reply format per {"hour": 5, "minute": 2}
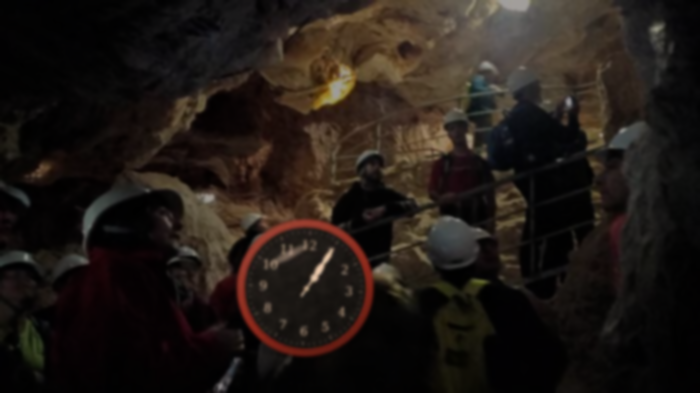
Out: {"hour": 1, "minute": 5}
